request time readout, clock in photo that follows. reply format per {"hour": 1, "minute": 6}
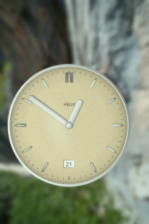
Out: {"hour": 12, "minute": 51}
